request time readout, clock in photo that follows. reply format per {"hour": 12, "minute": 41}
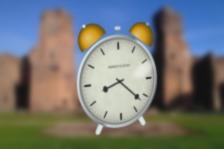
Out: {"hour": 8, "minute": 22}
